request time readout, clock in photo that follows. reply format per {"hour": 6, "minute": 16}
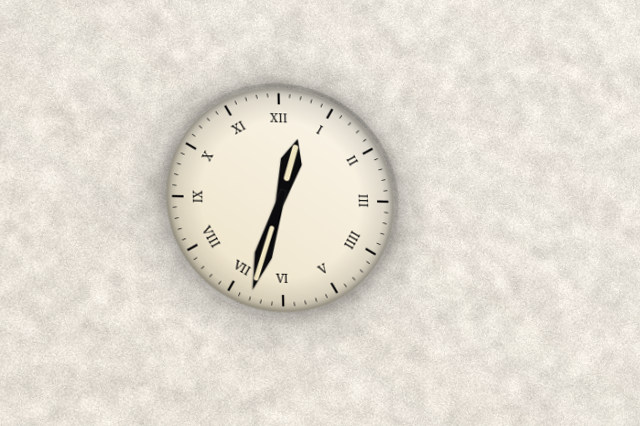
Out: {"hour": 12, "minute": 33}
